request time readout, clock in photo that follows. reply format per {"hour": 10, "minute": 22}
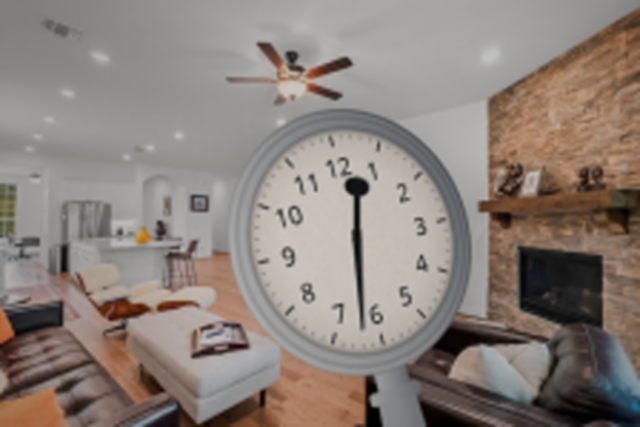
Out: {"hour": 12, "minute": 32}
